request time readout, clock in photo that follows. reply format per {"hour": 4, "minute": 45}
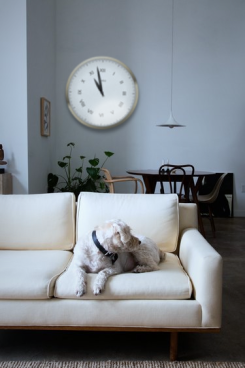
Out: {"hour": 10, "minute": 58}
